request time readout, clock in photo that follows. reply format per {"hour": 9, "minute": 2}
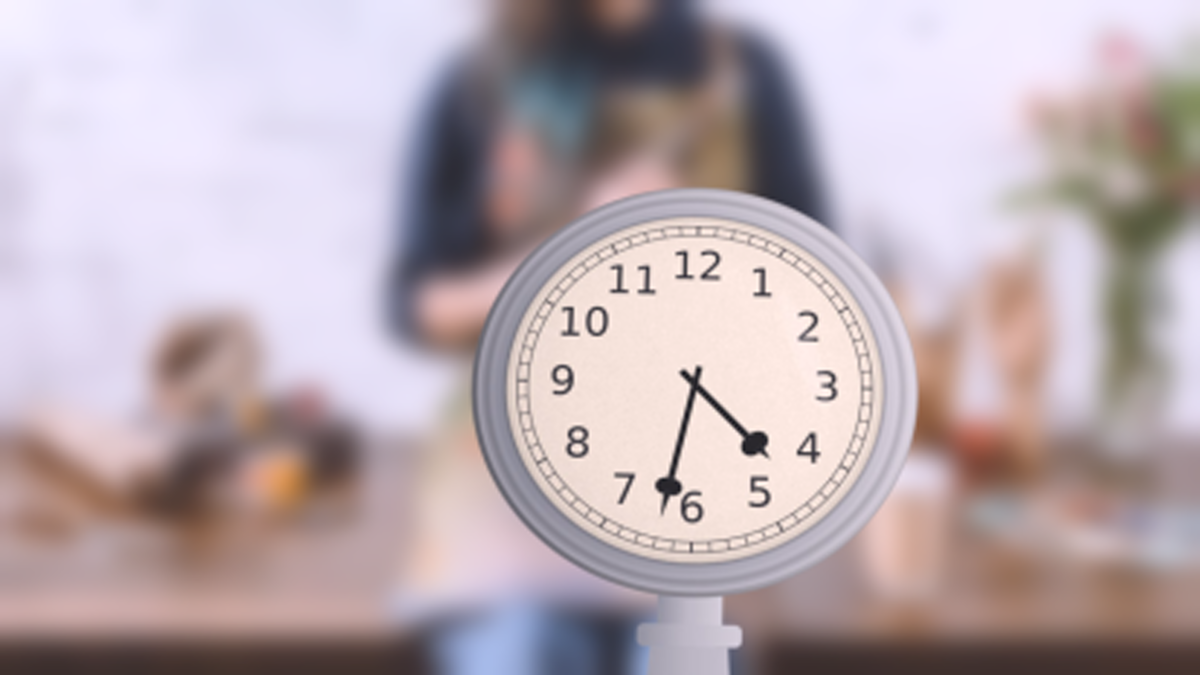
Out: {"hour": 4, "minute": 32}
